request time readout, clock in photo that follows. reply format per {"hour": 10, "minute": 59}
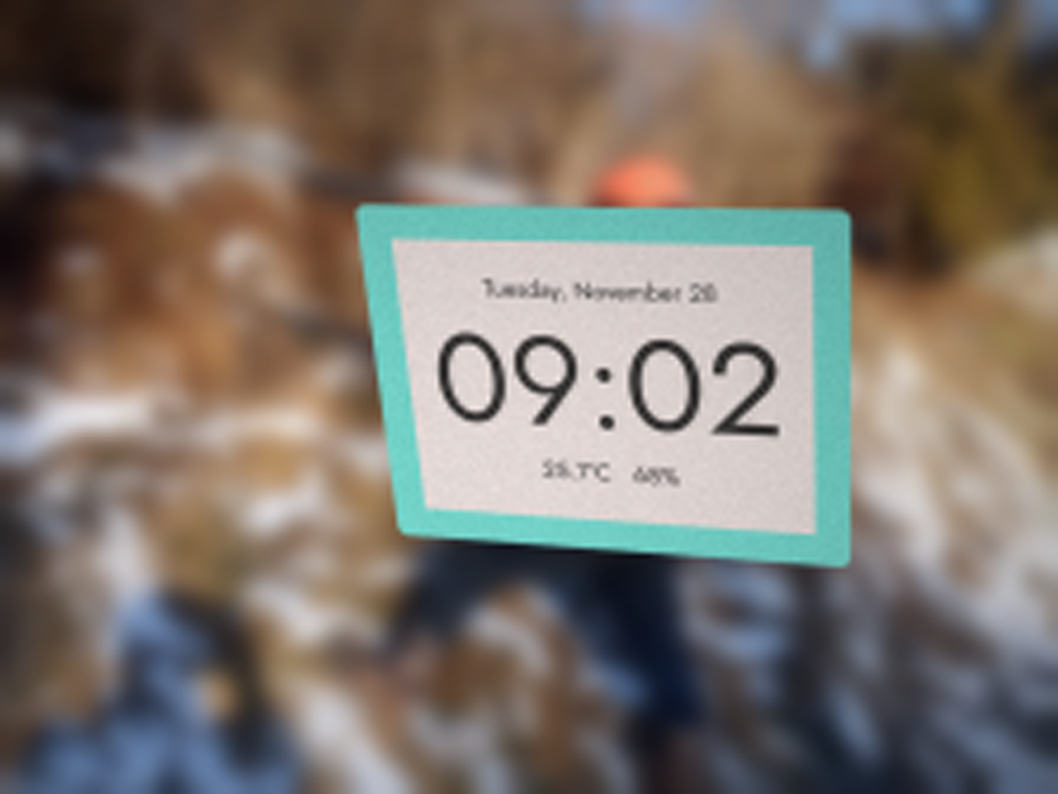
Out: {"hour": 9, "minute": 2}
